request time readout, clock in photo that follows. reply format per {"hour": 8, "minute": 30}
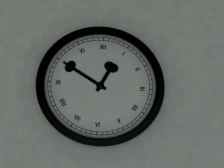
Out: {"hour": 12, "minute": 50}
